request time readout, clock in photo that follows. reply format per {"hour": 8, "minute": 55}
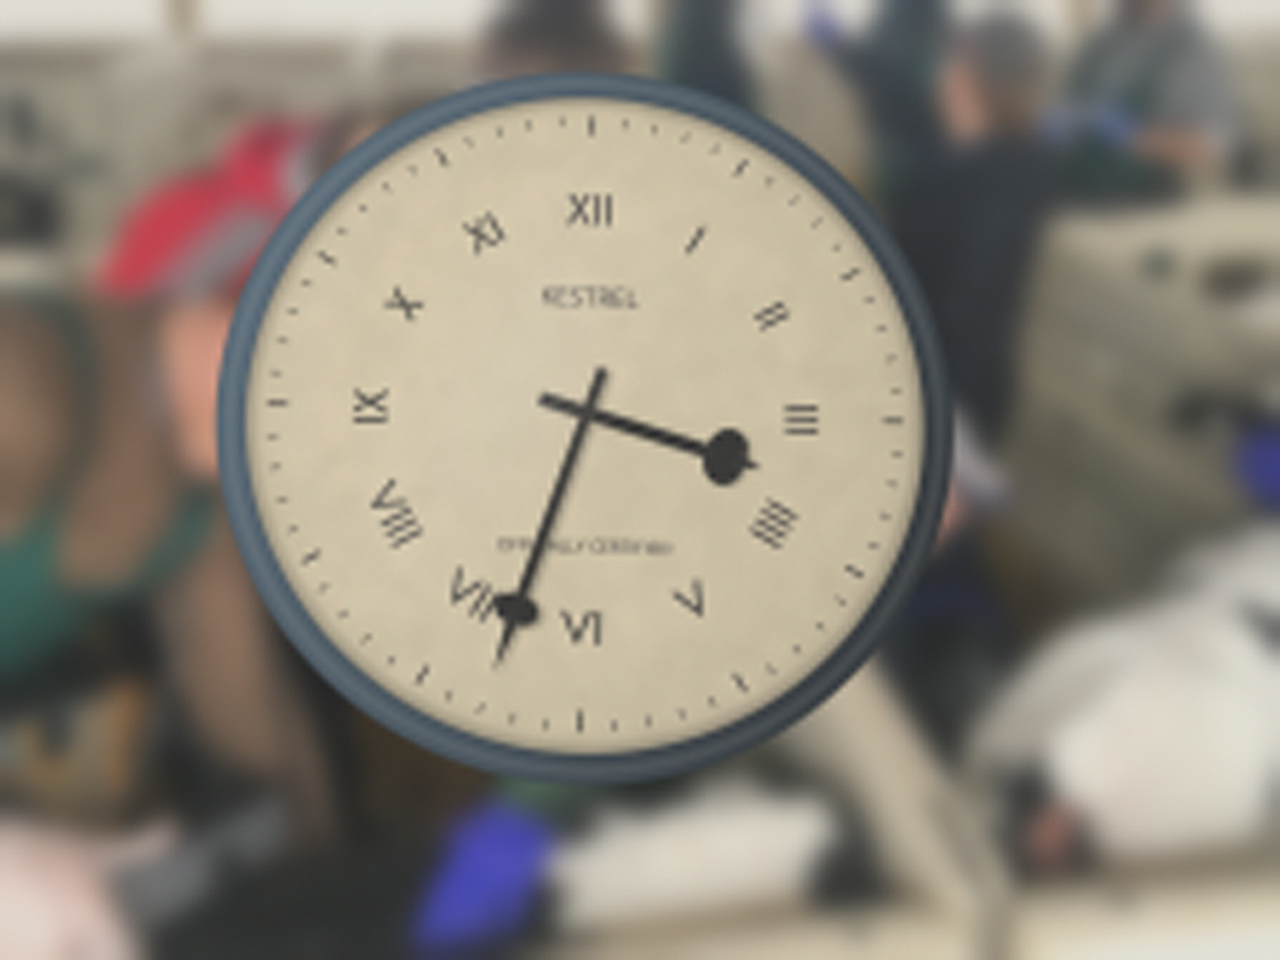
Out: {"hour": 3, "minute": 33}
